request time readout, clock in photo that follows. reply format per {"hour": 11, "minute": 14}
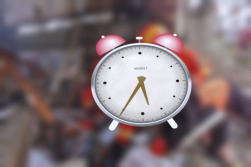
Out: {"hour": 5, "minute": 35}
